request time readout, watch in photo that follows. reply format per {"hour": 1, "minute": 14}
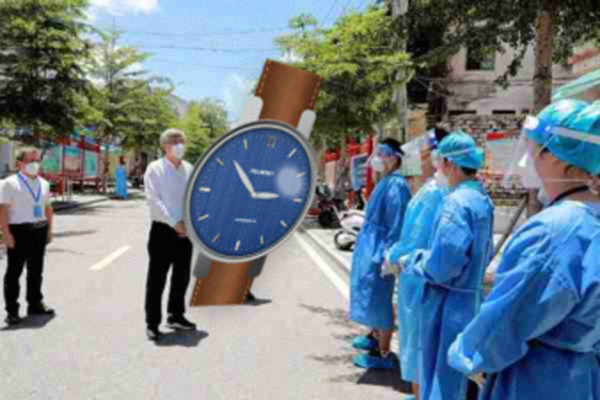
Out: {"hour": 2, "minute": 52}
